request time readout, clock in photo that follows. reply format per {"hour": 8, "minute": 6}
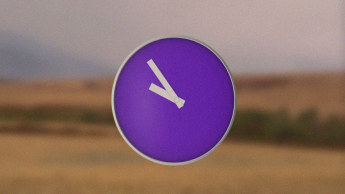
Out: {"hour": 9, "minute": 54}
